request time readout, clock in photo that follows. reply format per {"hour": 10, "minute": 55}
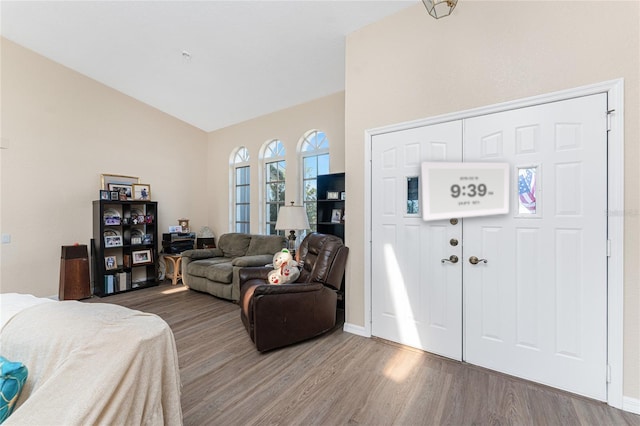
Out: {"hour": 9, "minute": 39}
